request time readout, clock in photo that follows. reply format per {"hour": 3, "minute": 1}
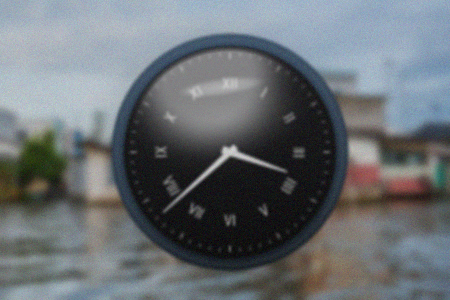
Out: {"hour": 3, "minute": 38}
